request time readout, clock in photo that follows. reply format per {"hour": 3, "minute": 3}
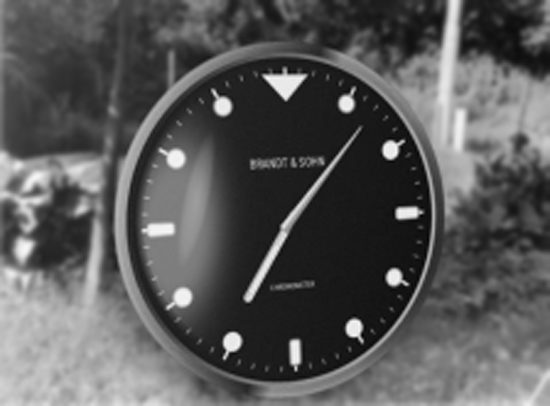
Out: {"hour": 7, "minute": 7}
